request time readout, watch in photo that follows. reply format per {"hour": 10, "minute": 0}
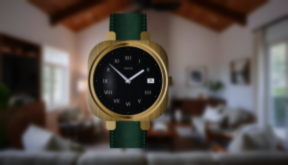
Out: {"hour": 1, "minute": 52}
